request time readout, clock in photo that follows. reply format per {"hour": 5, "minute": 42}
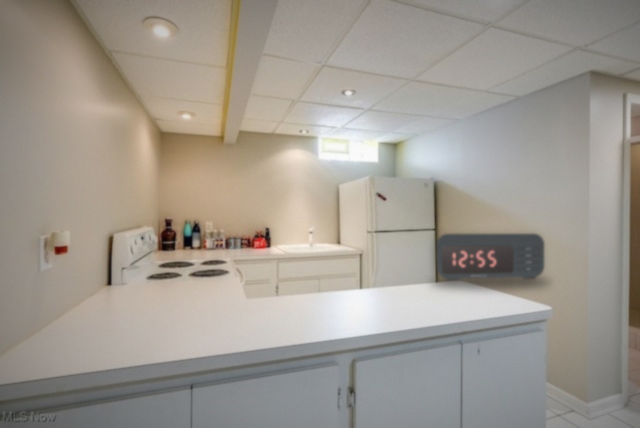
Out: {"hour": 12, "minute": 55}
